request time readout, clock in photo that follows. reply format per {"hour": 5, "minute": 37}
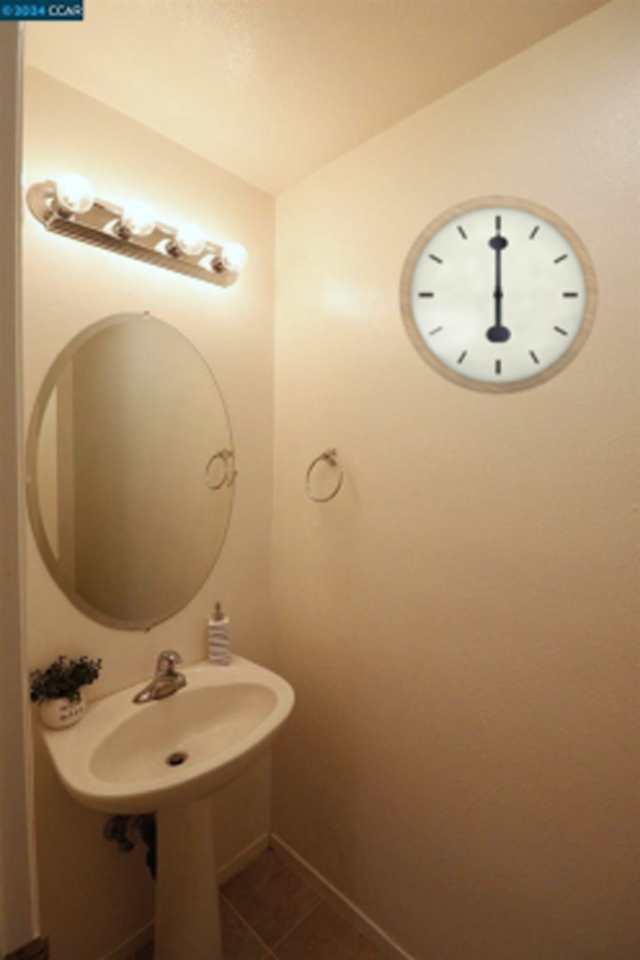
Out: {"hour": 6, "minute": 0}
